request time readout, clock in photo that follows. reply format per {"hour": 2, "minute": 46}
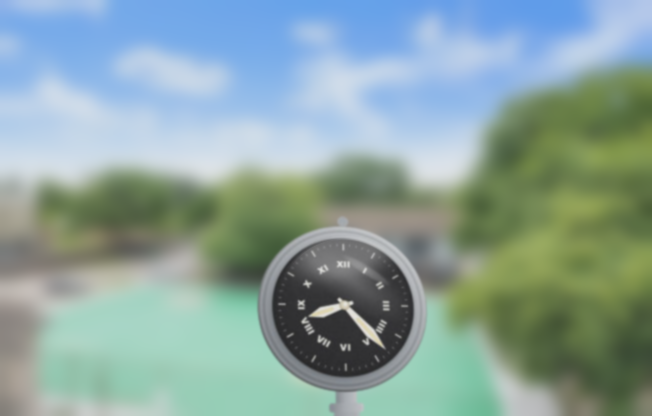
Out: {"hour": 8, "minute": 23}
